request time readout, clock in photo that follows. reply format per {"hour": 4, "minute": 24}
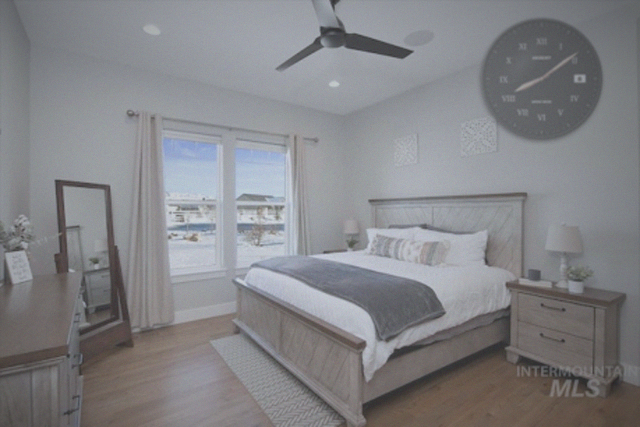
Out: {"hour": 8, "minute": 9}
